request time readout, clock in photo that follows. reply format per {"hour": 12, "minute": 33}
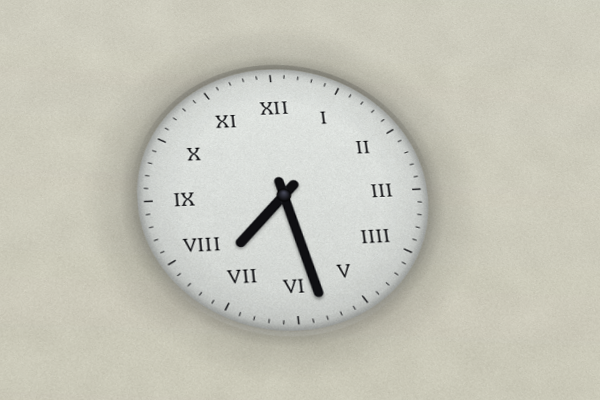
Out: {"hour": 7, "minute": 28}
